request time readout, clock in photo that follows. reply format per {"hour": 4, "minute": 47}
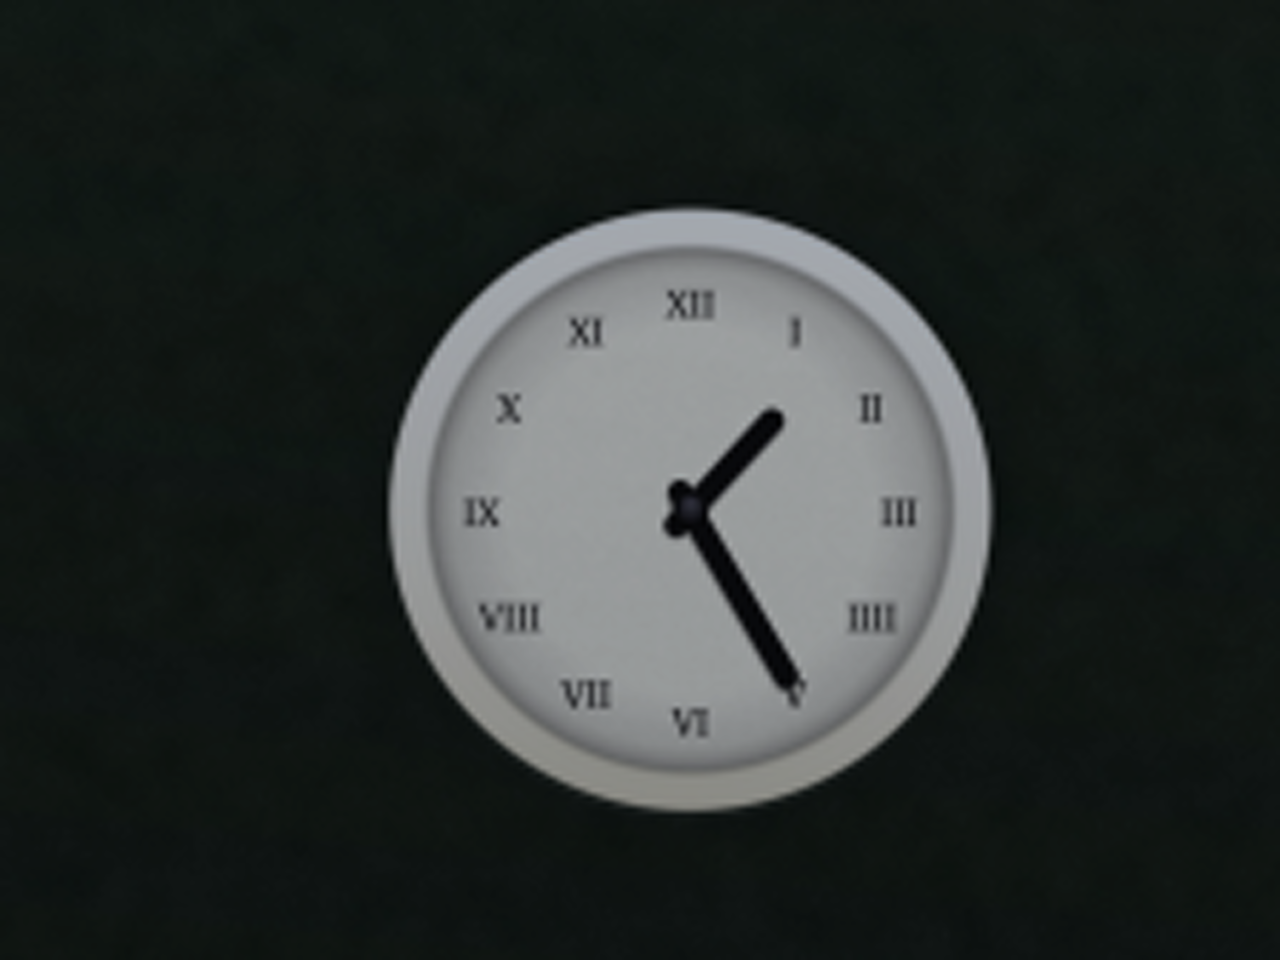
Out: {"hour": 1, "minute": 25}
